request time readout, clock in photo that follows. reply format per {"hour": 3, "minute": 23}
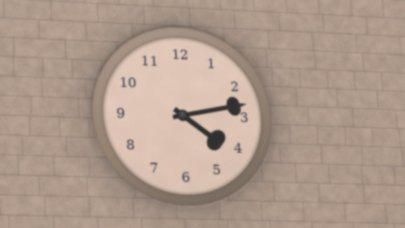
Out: {"hour": 4, "minute": 13}
